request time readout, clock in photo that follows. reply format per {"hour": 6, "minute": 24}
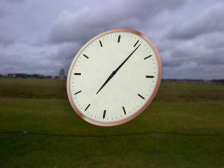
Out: {"hour": 7, "minute": 6}
